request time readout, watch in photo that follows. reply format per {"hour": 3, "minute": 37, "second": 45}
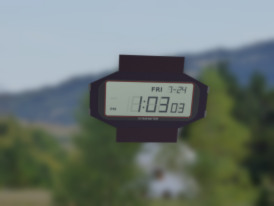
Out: {"hour": 1, "minute": 3, "second": 3}
